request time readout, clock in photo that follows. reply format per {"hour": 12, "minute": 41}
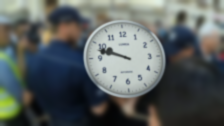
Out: {"hour": 9, "minute": 48}
